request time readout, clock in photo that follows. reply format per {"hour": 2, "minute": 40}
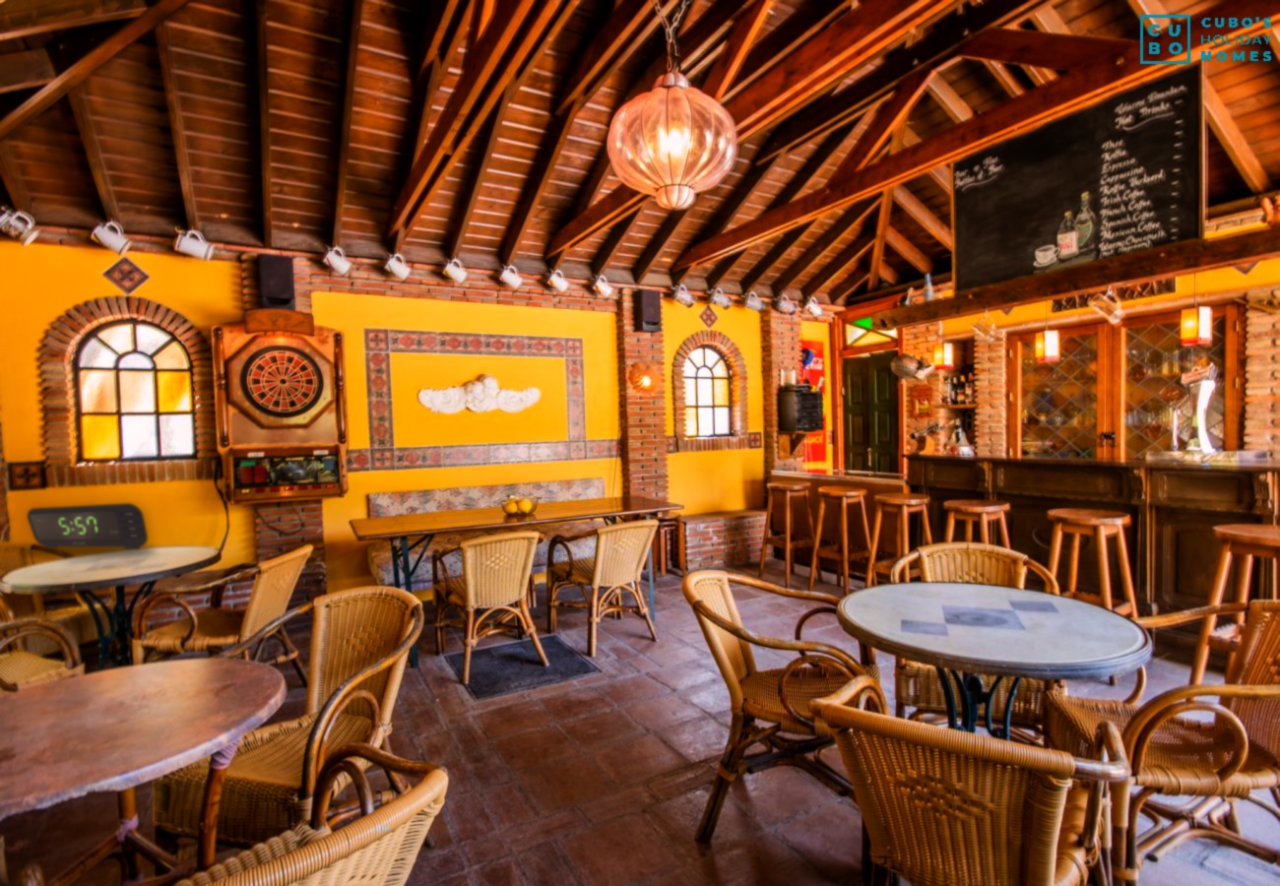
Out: {"hour": 5, "minute": 57}
